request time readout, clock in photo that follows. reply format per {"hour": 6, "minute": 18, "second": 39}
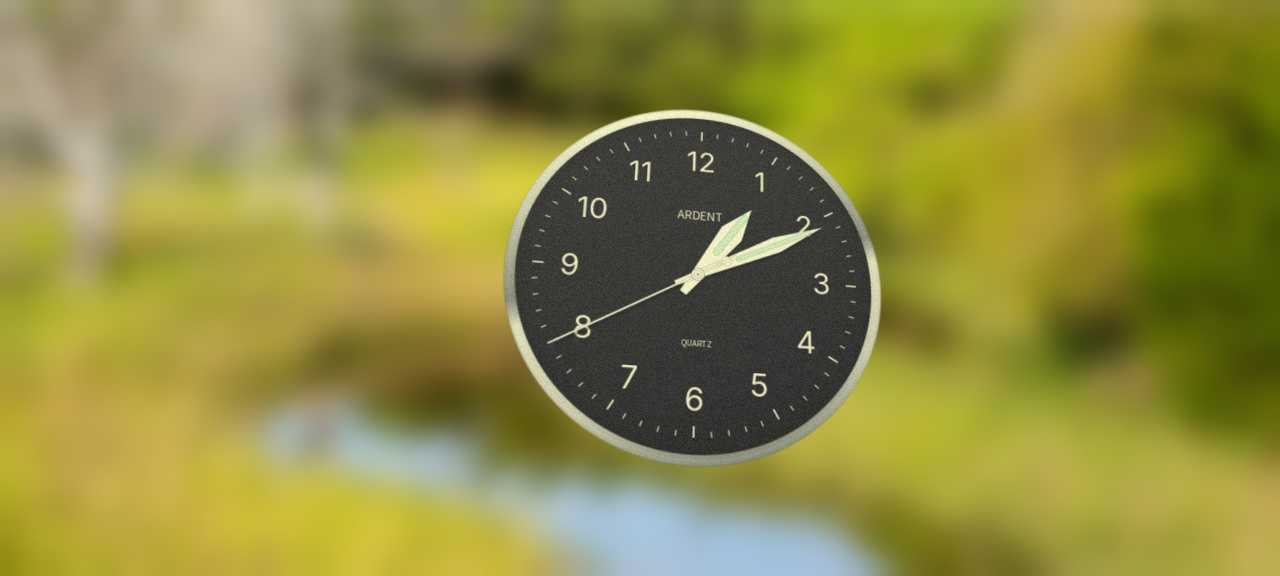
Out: {"hour": 1, "minute": 10, "second": 40}
